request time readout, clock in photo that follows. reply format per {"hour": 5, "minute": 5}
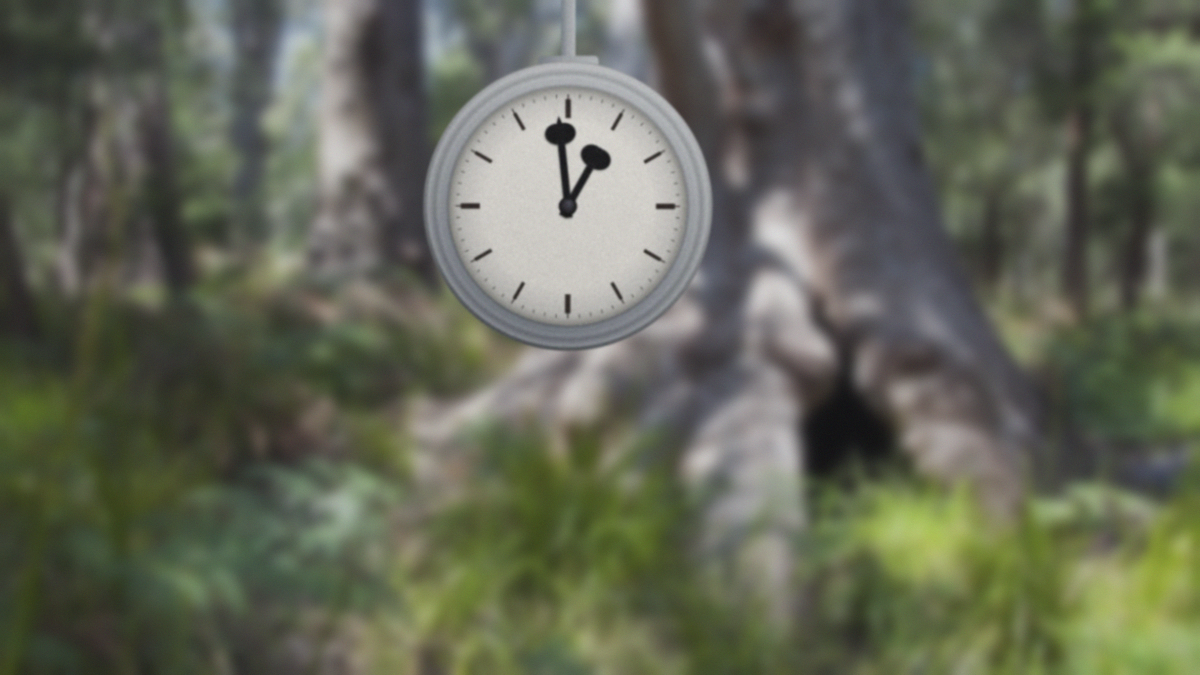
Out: {"hour": 12, "minute": 59}
